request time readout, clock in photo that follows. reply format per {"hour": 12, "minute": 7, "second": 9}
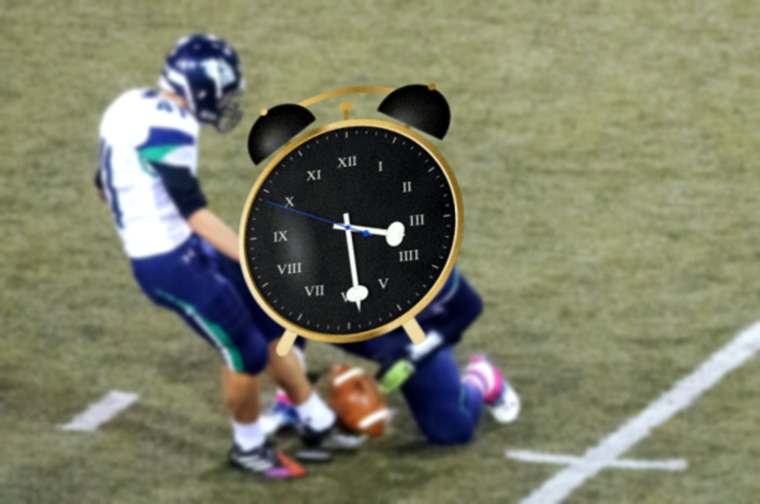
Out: {"hour": 3, "minute": 28, "second": 49}
